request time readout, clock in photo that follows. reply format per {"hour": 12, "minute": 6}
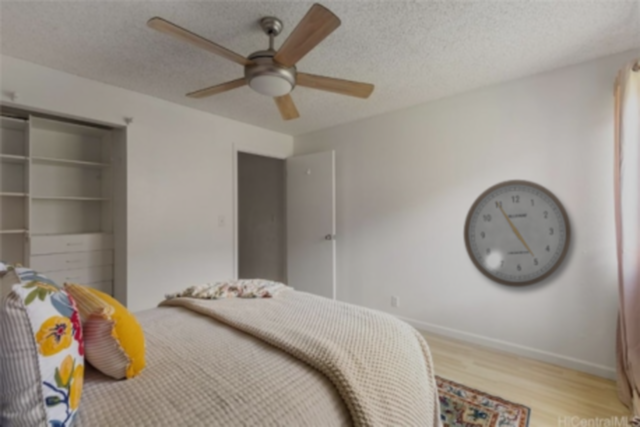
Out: {"hour": 4, "minute": 55}
